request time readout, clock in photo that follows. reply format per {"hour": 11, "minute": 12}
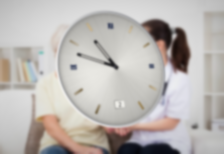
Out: {"hour": 10, "minute": 48}
